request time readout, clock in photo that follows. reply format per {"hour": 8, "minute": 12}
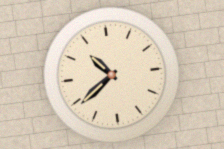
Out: {"hour": 10, "minute": 39}
